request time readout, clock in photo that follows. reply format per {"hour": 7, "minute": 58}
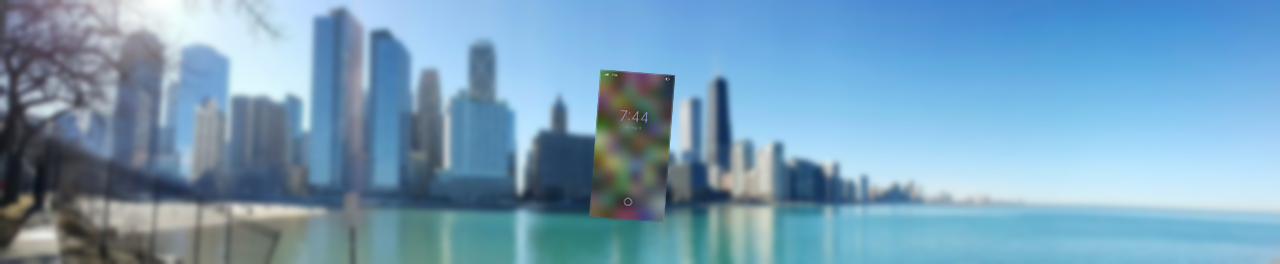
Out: {"hour": 7, "minute": 44}
